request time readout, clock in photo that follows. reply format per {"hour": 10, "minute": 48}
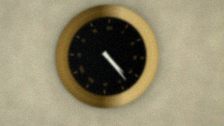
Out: {"hour": 4, "minute": 23}
